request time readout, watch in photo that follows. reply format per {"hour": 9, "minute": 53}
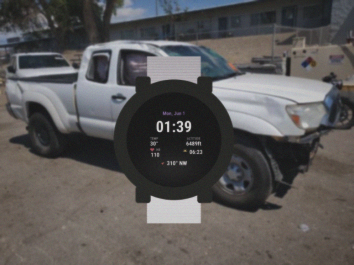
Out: {"hour": 1, "minute": 39}
